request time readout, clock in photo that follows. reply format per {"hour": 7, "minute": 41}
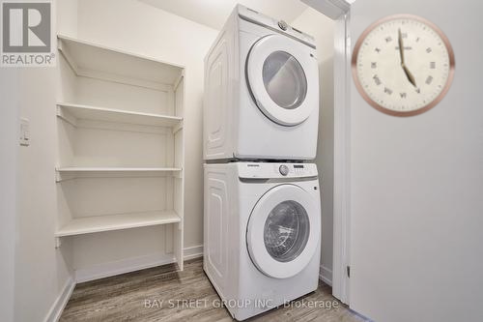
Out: {"hour": 4, "minute": 59}
